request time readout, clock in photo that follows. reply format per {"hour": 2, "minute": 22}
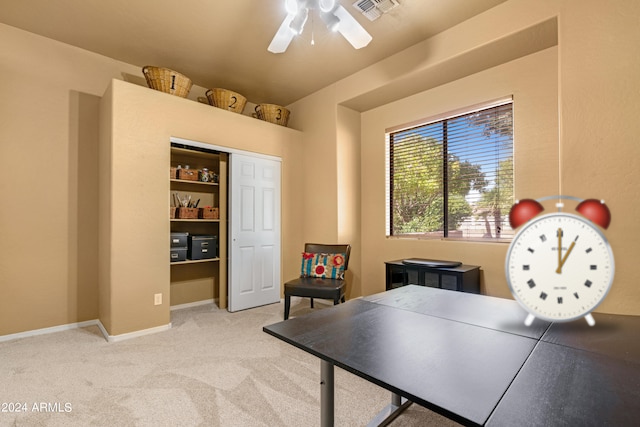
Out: {"hour": 1, "minute": 0}
